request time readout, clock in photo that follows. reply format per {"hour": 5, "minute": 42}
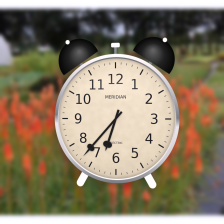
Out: {"hour": 6, "minute": 37}
